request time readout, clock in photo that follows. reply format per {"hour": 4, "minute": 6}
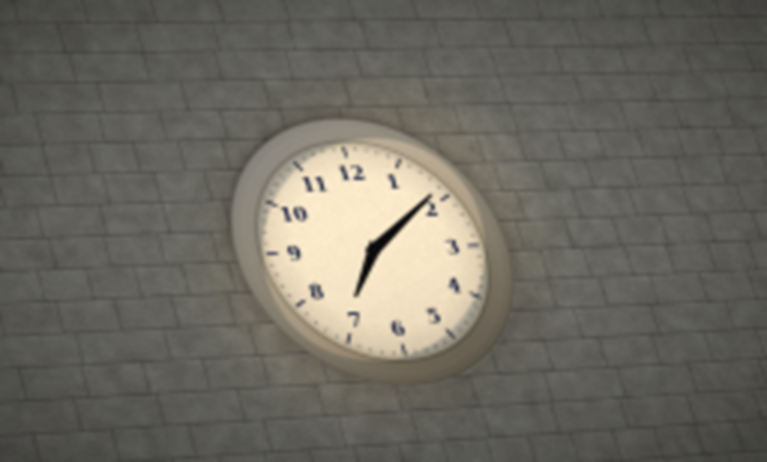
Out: {"hour": 7, "minute": 9}
